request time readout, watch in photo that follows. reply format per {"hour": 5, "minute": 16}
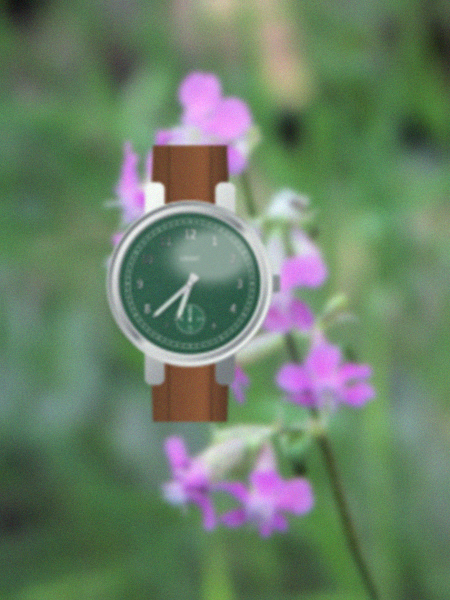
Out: {"hour": 6, "minute": 38}
